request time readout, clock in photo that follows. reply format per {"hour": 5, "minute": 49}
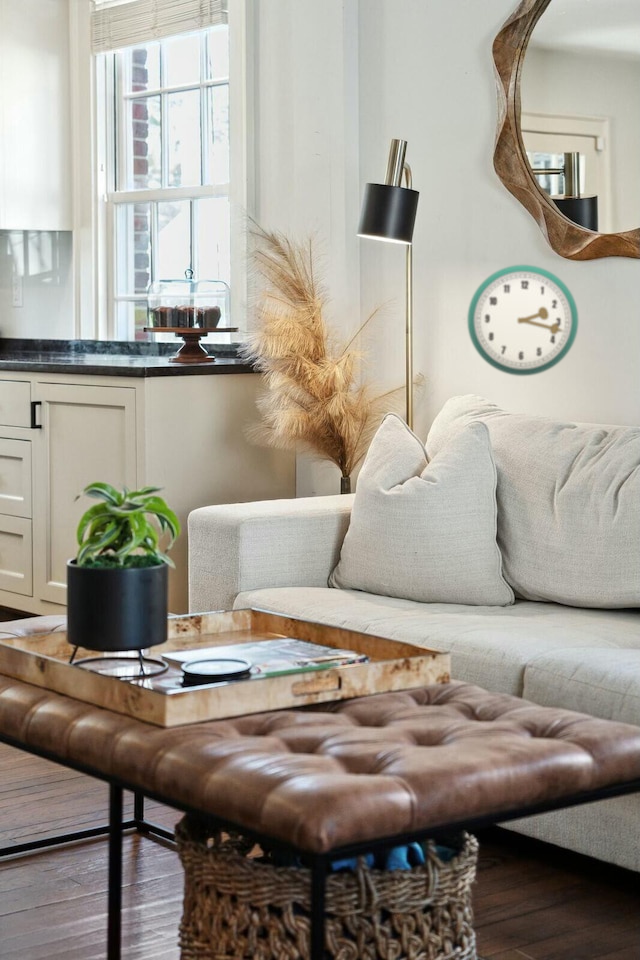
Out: {"hour": 2, "minute": 17}
